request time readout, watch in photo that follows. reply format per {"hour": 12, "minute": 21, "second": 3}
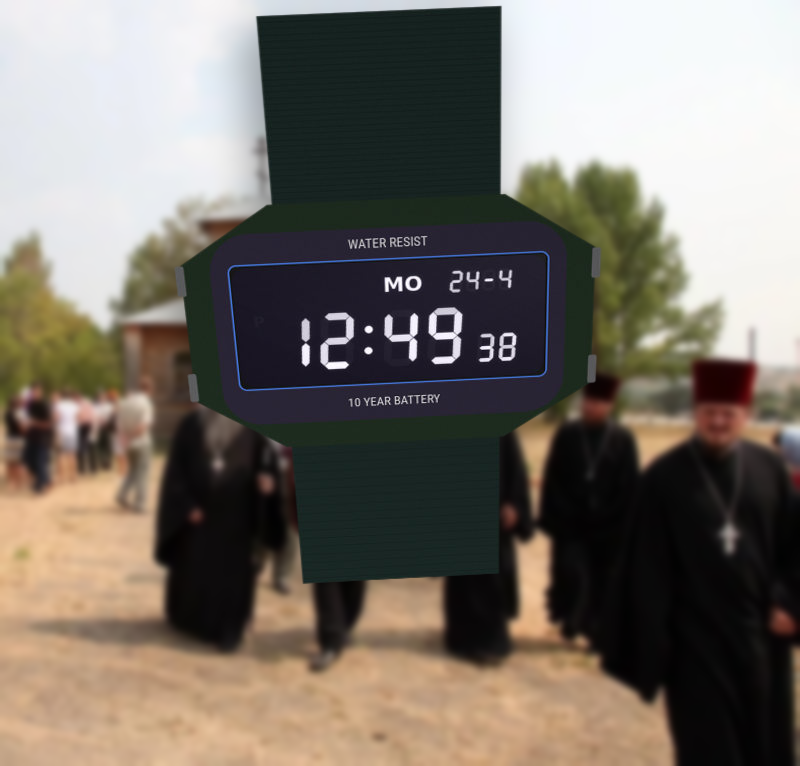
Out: {"hour": 12, "minute": 49, "second": 38}
